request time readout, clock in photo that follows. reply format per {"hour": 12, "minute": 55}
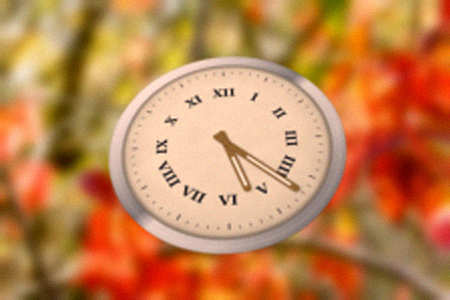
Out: {"hour": 5, "minute": 22}
